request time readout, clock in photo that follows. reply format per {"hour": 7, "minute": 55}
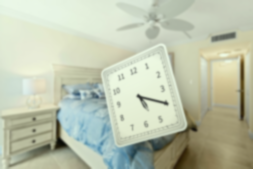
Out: {"hour": 5, "minute": 20}
